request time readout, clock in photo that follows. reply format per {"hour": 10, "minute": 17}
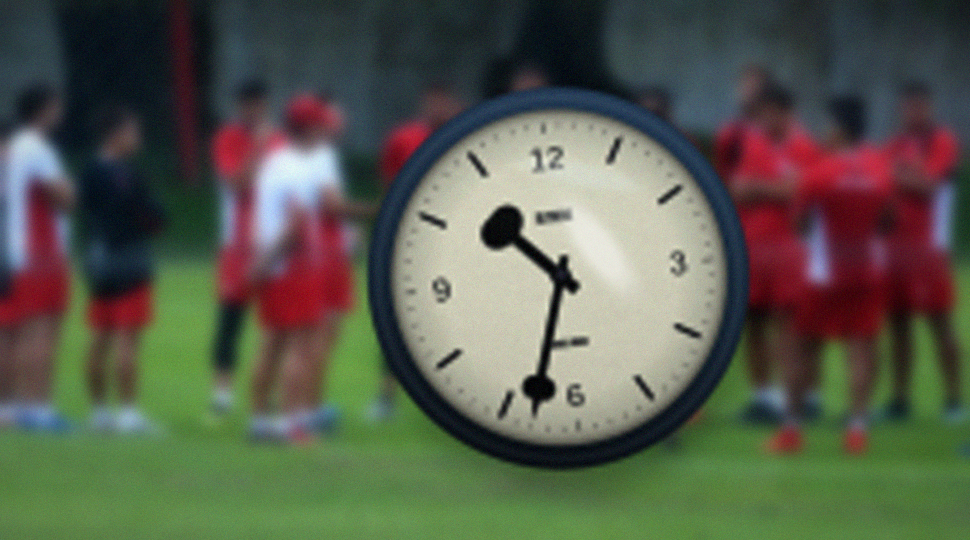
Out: {"hour": 10, "minute": 33}
